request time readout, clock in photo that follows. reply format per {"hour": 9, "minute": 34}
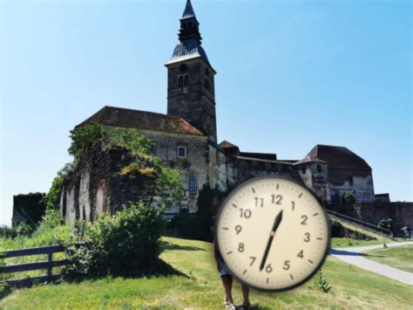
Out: {"hour": 12, "minute": 32}
